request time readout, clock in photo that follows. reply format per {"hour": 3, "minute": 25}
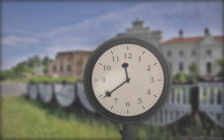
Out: {"hour": 11, "minute": 39}
